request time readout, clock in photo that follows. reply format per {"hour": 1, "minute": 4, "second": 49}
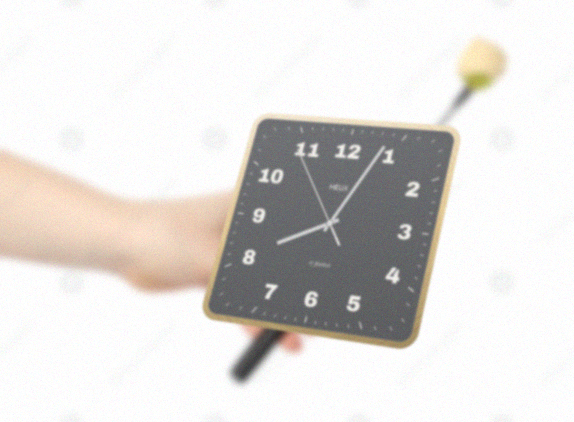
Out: {"hour": 8, "minute": 3, "second": 54}
